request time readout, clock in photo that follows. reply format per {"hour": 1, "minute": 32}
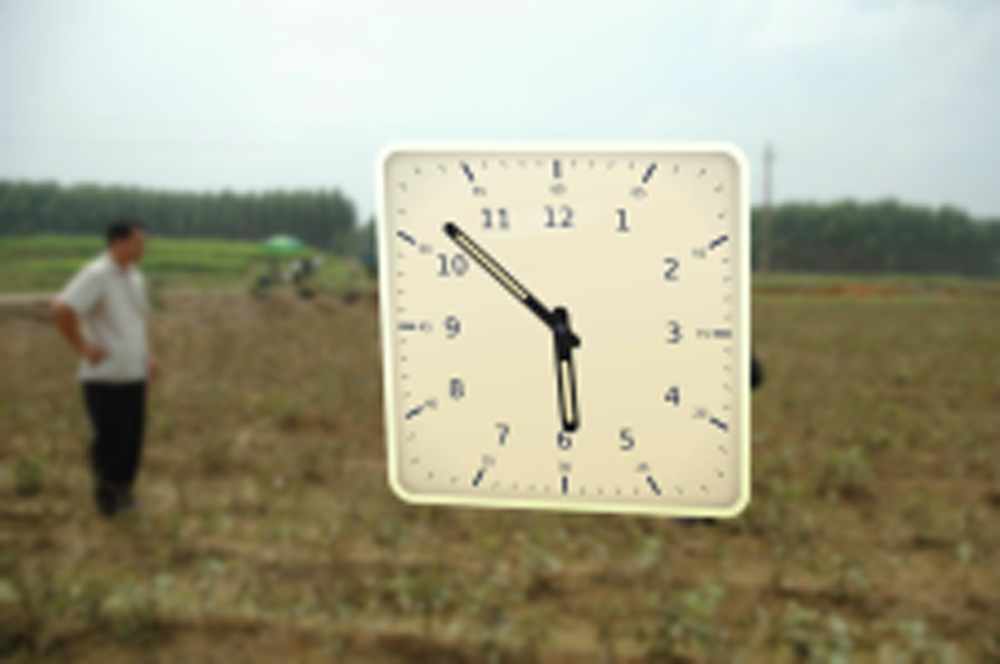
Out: {"hour": 5, "minute": 52}
